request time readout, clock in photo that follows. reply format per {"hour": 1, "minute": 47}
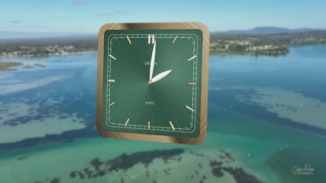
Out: {"hour": 2, "minute": 1}
